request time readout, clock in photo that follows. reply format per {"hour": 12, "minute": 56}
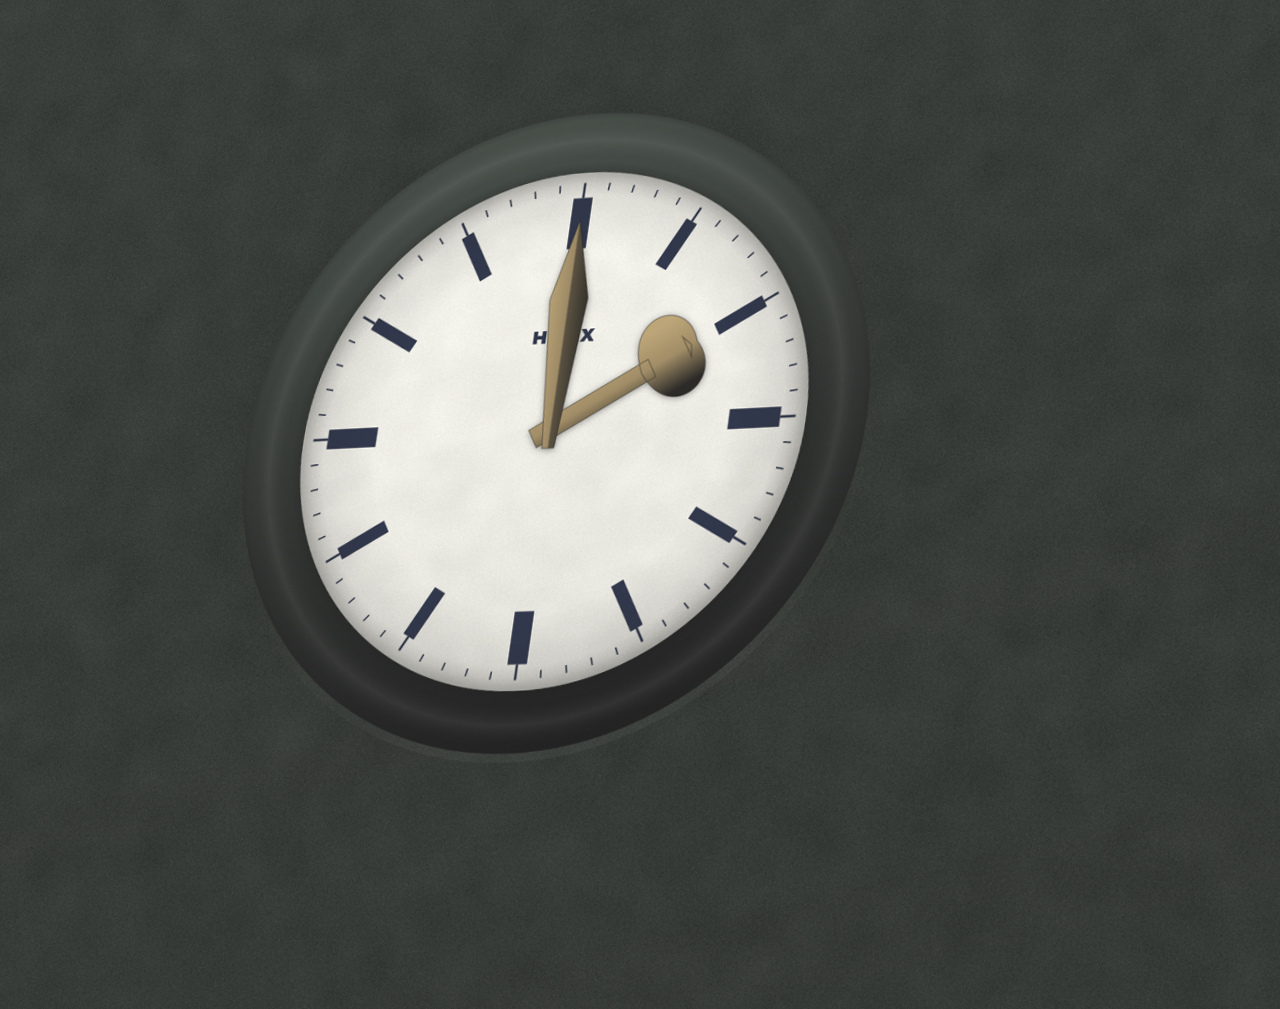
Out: {"hour": 2, "minute": 0}
